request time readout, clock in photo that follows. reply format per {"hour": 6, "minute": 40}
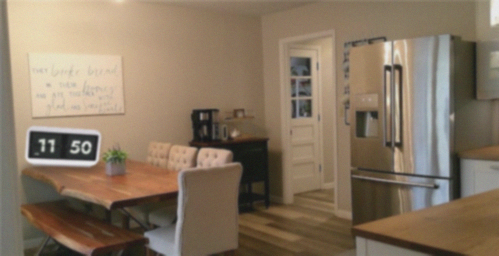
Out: {"hour": 11, "minute": 50}
